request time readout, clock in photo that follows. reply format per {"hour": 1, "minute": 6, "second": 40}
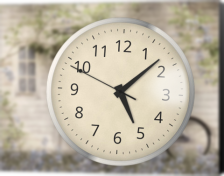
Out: {"hour": 5, "minute": 7, "second": 49}
